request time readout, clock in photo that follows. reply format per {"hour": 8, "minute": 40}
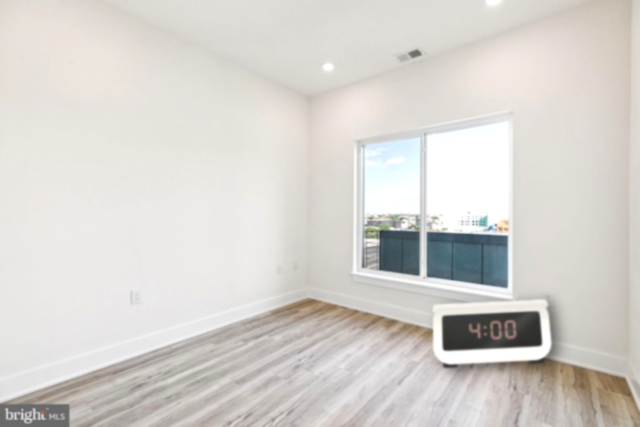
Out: {"hour": 4, "minute": 0}
